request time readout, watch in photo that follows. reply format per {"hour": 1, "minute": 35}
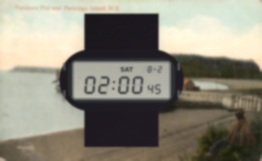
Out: {"hour": 2, "minute": 0}
